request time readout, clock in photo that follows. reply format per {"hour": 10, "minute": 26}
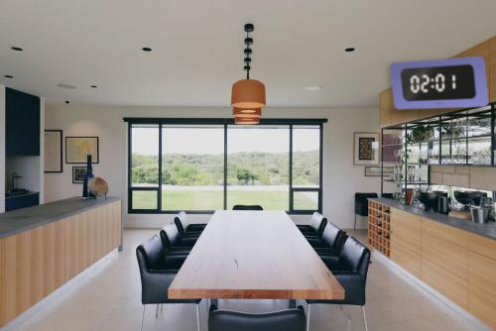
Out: {"hour": 2, "minute": 1}
